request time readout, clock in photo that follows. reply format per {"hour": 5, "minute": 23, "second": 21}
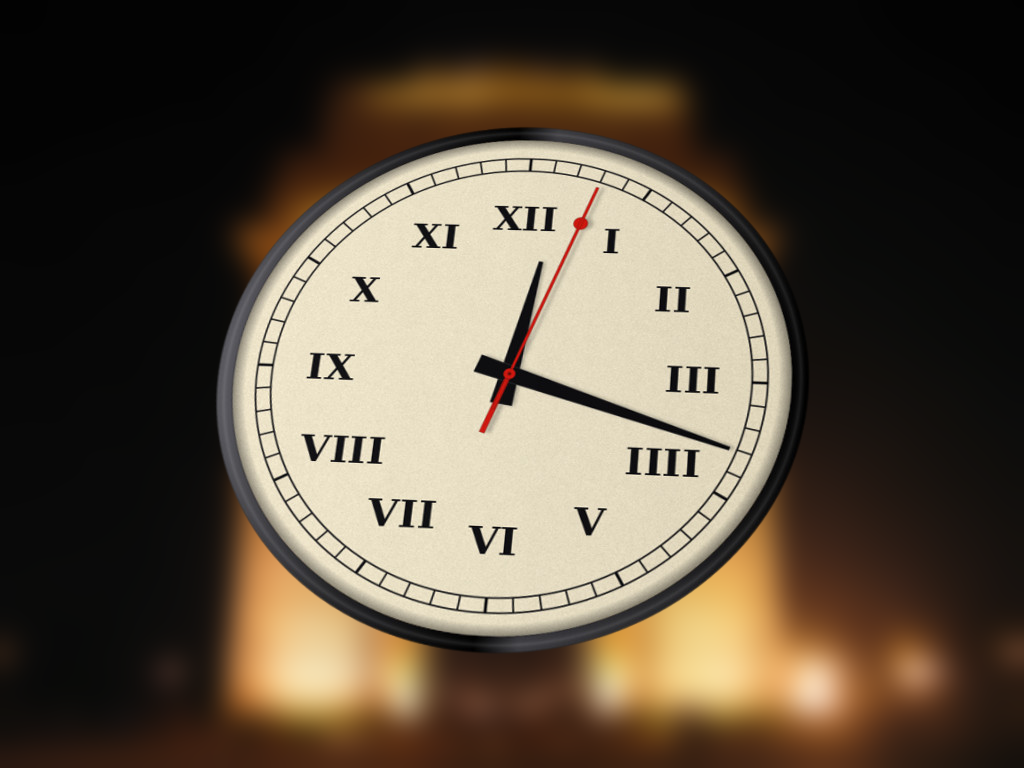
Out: {"hour": 12, "minute": 18, "second": 3}
